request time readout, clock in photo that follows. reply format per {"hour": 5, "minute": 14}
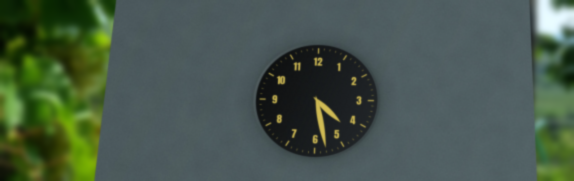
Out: {"hour": 4, "minute": 28}
